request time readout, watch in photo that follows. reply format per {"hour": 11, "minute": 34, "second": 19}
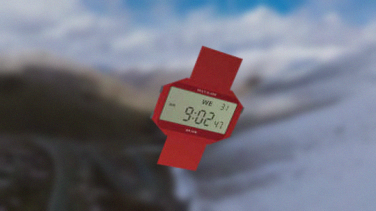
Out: {"hour": 9, "minute": 2, "second": 47}
